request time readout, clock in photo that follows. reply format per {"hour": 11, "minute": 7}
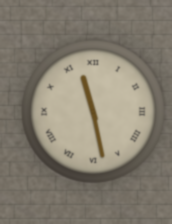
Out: {"hour": 11, "minute": 28}
